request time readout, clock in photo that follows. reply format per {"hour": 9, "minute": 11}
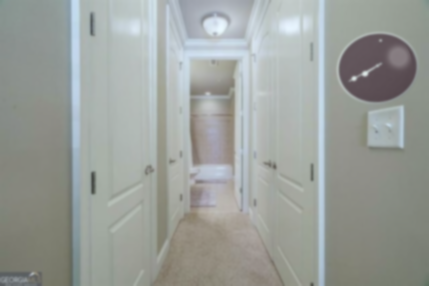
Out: {"hour": 7, "minute": 39}
